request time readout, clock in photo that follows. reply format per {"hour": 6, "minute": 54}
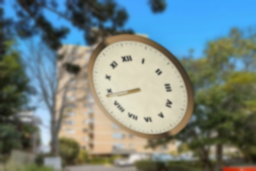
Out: {"hour": 8, "minute": 44}
